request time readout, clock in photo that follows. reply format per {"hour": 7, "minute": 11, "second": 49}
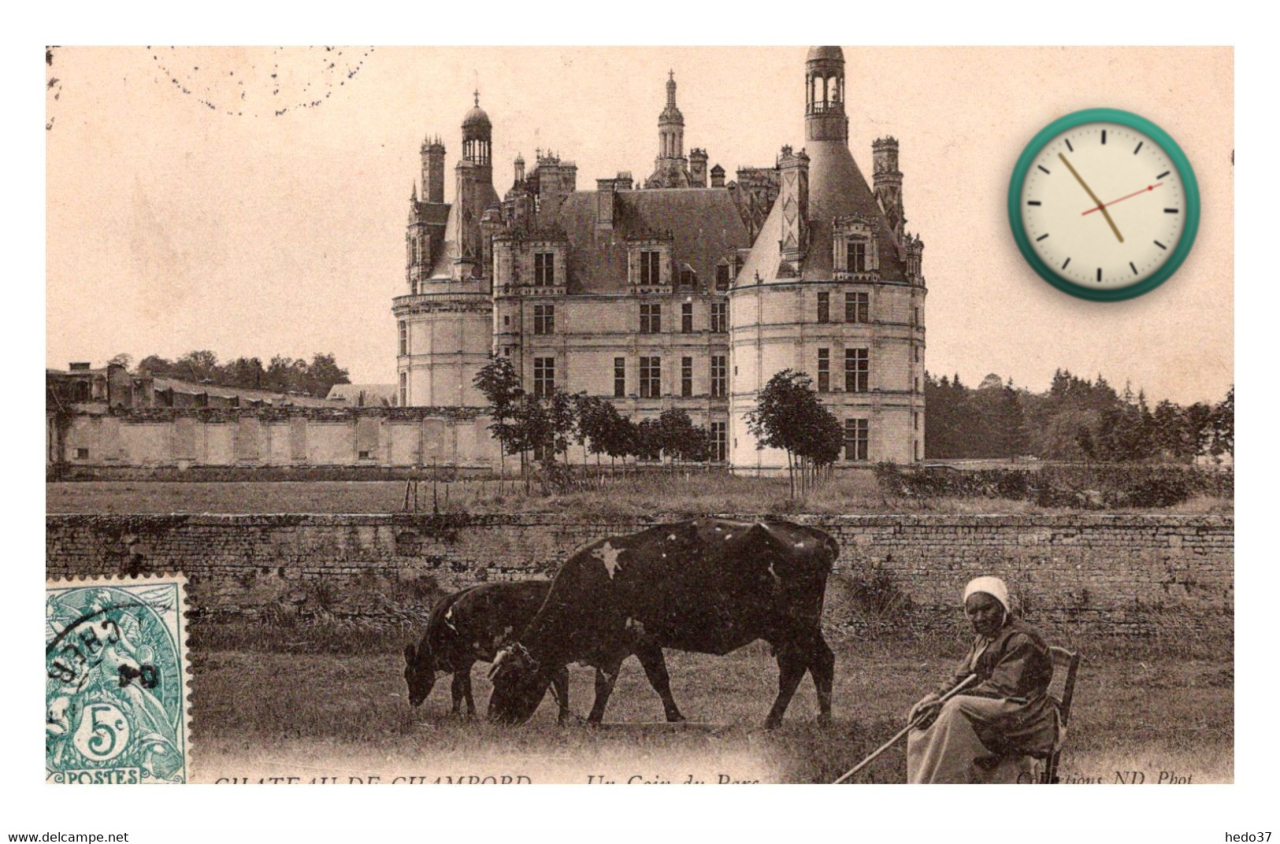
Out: {"hour": 4, "minute": 53, "second": 11}
